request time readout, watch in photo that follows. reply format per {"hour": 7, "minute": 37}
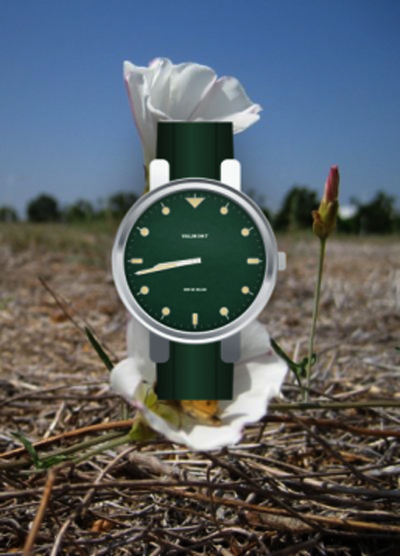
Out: {"hour": 8, "minute": 43}
